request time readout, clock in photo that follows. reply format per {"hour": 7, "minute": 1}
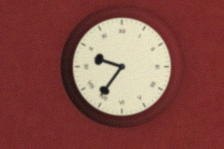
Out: {"hour": 9, "minute": 36}
